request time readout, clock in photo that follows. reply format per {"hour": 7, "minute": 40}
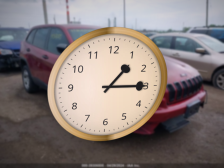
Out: {"hour": 1, "minute": 15}
